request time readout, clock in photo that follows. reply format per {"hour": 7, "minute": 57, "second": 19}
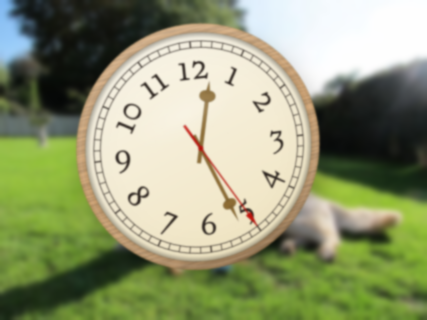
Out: {"hour": 12, "minute": 26, "second": 25}
